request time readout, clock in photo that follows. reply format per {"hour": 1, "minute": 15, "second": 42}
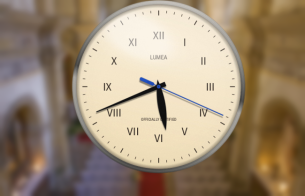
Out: {"hour": 5, "minute": 41, "second": 19}
